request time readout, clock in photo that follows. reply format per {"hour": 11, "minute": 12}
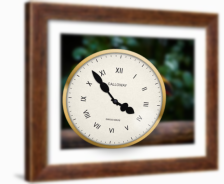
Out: {"hour": 3, "minute": 53}
